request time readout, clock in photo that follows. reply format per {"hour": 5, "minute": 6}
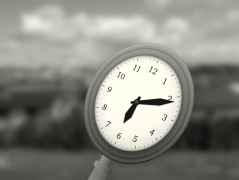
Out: {"hour": 6, "minute": 11}
